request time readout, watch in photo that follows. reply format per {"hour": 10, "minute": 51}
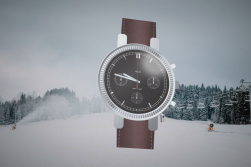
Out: {"hour": 9, "minute": 47}
